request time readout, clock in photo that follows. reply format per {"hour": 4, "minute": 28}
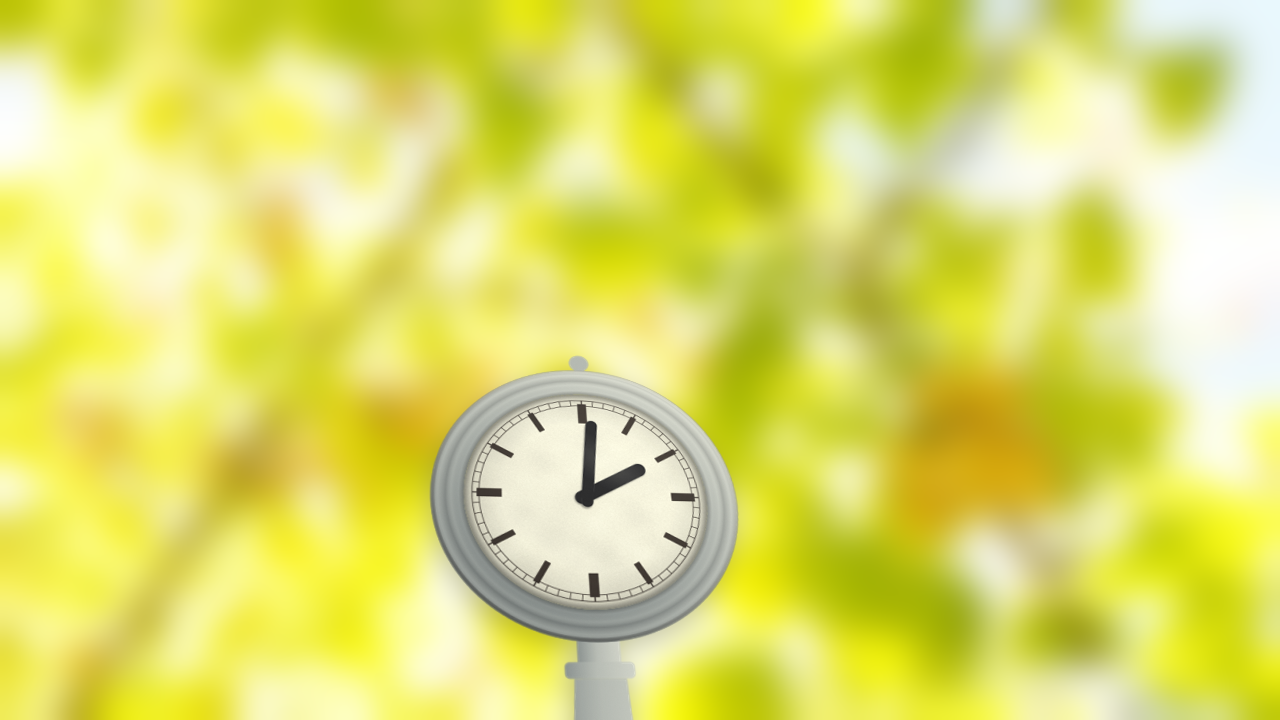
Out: {"hour": 2, "minute": 1}
